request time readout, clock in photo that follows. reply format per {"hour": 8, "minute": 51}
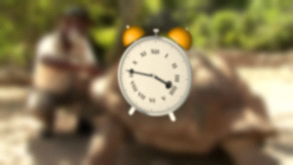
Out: {"hour": 3, "minute": 46}
